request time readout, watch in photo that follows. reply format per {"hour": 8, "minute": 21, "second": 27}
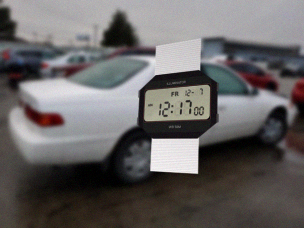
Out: {"hour": 12, "minute": 17, "second": 0}
